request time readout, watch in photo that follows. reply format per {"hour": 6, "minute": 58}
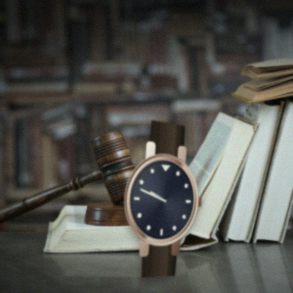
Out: {"hour": 9, "minute": 48}
